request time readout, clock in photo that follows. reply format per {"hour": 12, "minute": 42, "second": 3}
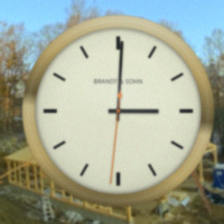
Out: {"hour": 3, "minute": 0, "second": 31}
